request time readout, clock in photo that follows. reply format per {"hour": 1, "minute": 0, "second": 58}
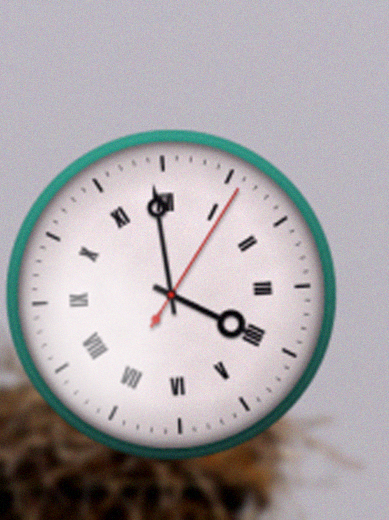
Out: {"hour": 3, "minute": 59, "second": 6}
